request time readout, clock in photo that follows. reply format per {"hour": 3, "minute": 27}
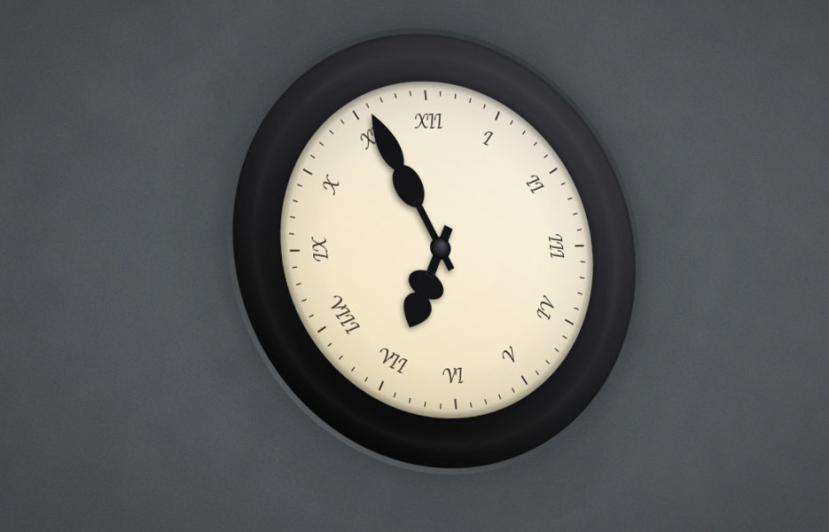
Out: {"hour": 6, "minute": 56}
